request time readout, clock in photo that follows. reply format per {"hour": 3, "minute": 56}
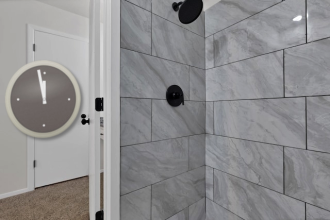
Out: {"hour": 11, "minute": 58}
